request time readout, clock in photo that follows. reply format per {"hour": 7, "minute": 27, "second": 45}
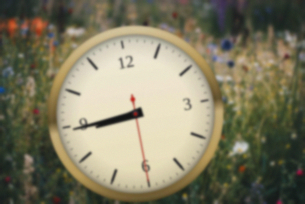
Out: {"hour": 8, "minute": 44, "second": 30}
